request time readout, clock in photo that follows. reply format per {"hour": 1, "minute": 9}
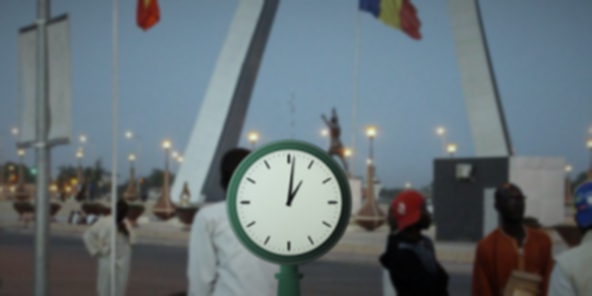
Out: {"hour": 1, "minute": 1}
